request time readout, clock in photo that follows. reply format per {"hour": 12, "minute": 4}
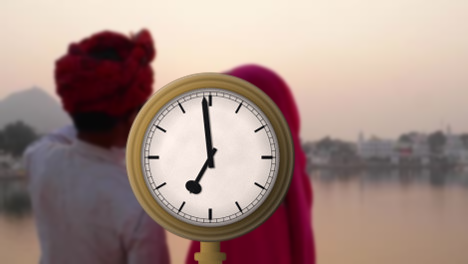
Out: {"hour": 6, "minute": 59}
